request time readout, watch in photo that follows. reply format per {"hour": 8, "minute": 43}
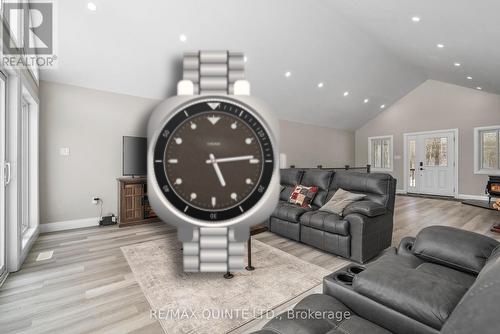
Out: {"hour": 5, "minute": 14}
